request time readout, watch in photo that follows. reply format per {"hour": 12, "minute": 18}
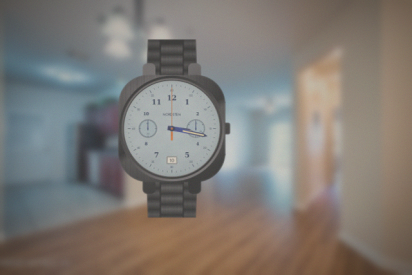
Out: {"hour": 3, "minute": 17}
